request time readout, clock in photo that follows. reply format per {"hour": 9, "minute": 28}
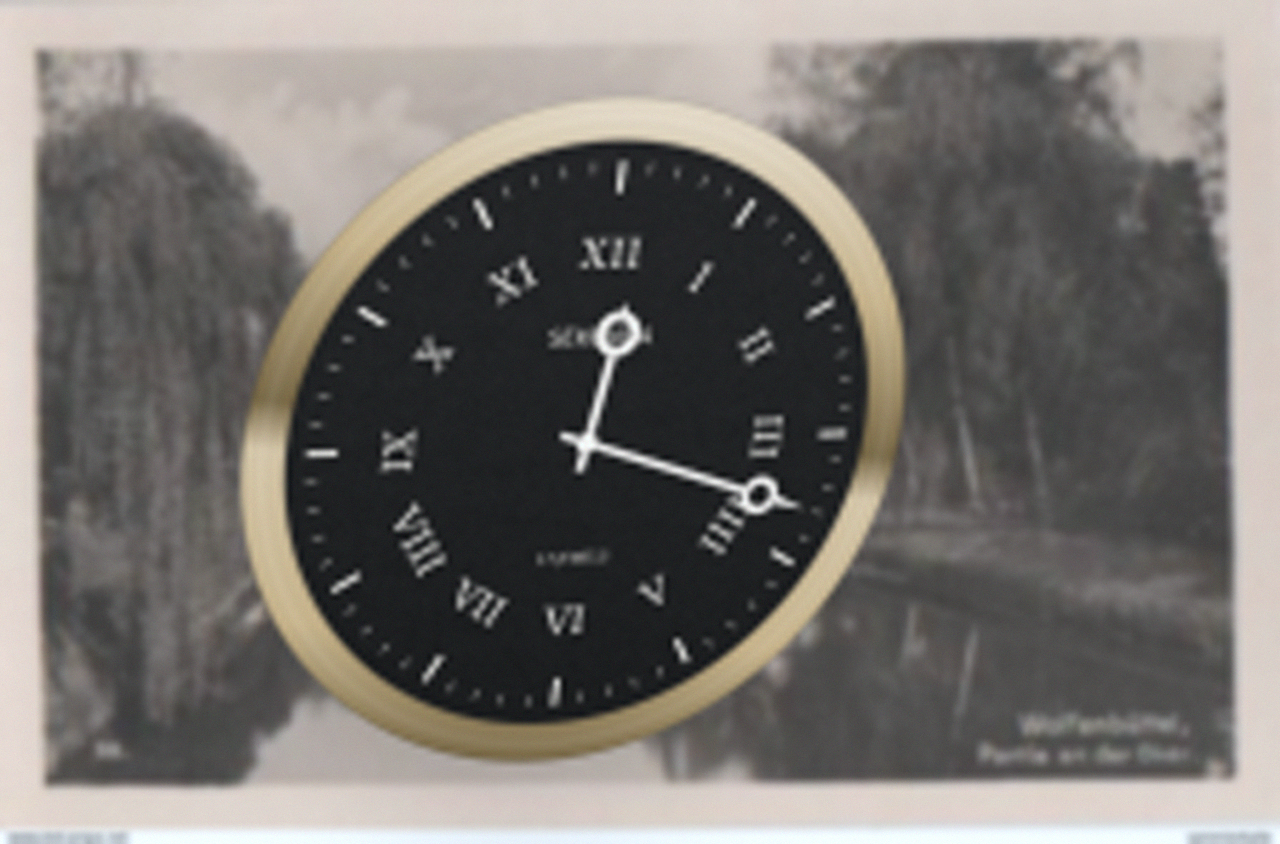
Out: {"hour": 12, "minute": 18}
